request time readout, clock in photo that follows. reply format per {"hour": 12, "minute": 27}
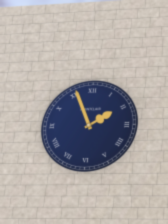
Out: {"hour": 1, "minute": 56}
